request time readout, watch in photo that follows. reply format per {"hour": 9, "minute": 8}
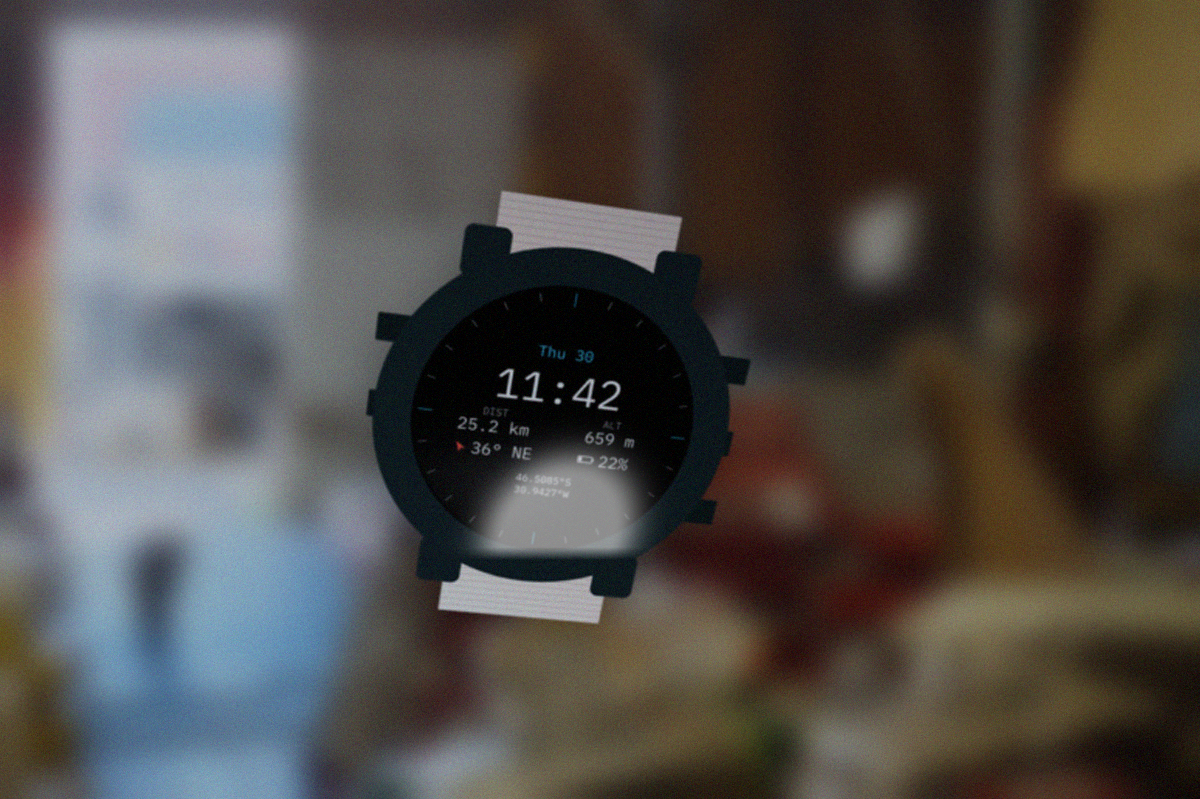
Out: {"hour": 11, "minute": 42}
